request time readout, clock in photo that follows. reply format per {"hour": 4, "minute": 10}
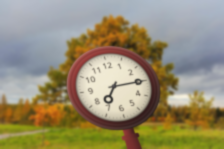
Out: {"hour": 7, "minute": 15}
